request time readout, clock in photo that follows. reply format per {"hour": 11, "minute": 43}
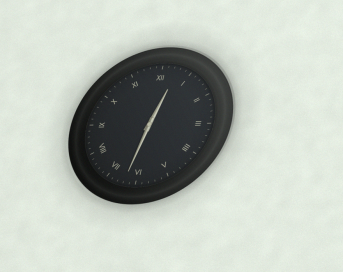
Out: {"hour": 12, "minute": 32}
